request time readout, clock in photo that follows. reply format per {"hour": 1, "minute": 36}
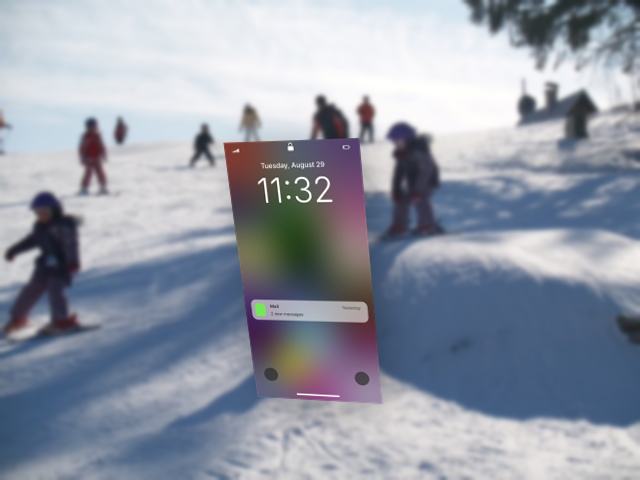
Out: {"hour": 11, "minute": 32}
